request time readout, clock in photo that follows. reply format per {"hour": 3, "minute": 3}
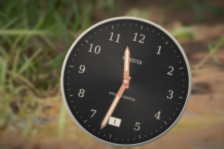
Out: {"hour": 11, "minute": 32}
